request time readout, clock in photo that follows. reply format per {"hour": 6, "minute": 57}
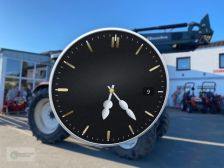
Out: {"hour": 6, "minute": 23}
